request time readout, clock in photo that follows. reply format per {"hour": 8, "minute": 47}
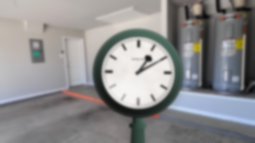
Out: {"hour": 1, "minute": 10}
